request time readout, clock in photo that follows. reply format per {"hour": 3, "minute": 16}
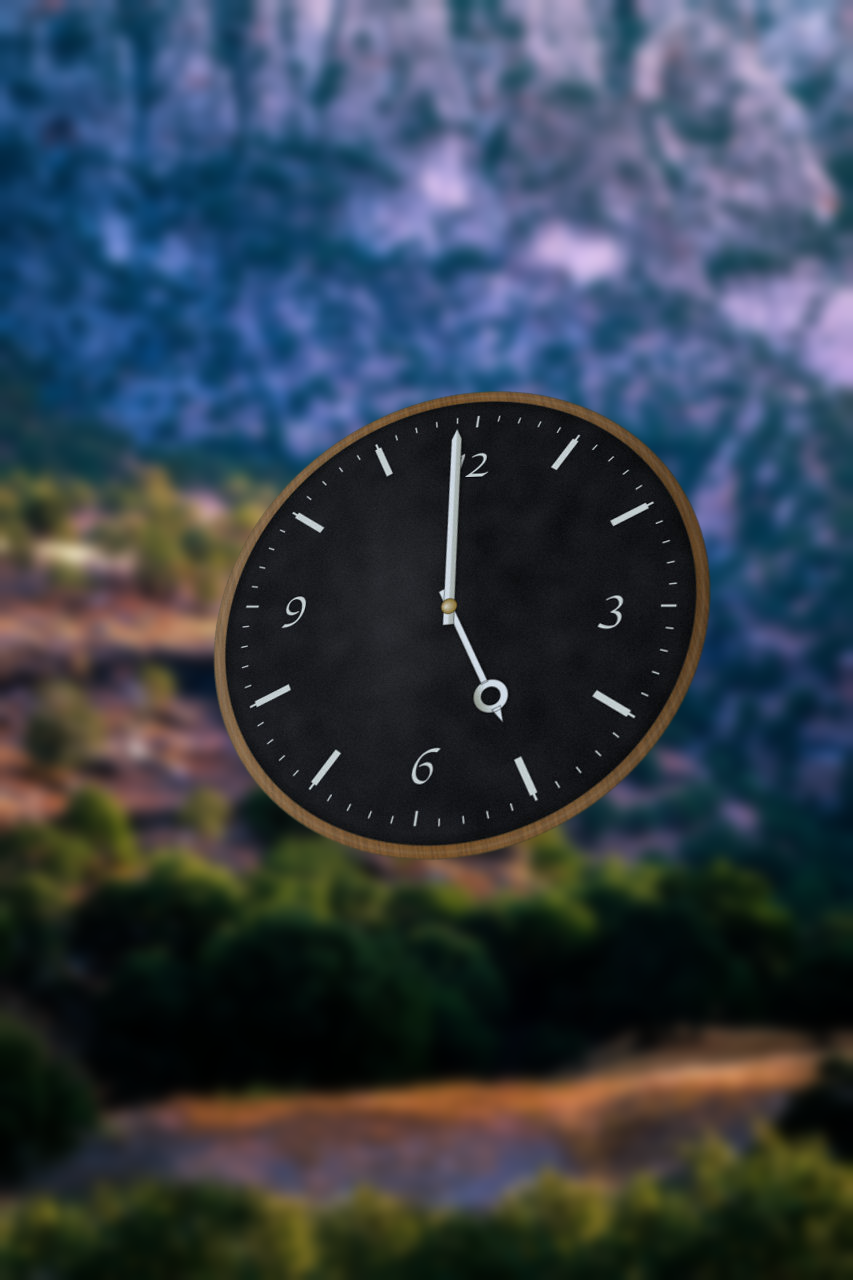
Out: {"hour": 4, "minute": 59}
